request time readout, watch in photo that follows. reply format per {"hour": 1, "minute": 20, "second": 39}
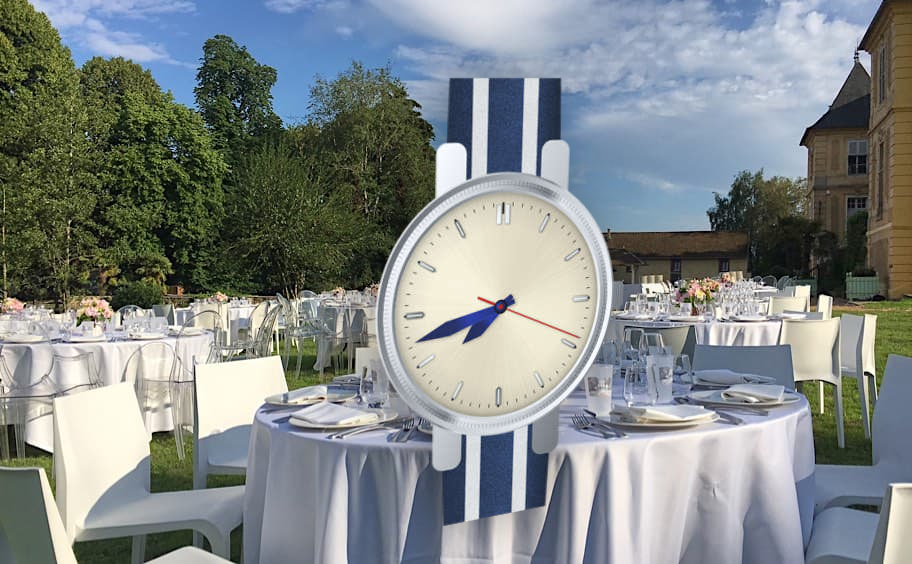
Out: {"hour": 7, "minute": 42, "second": 19}
